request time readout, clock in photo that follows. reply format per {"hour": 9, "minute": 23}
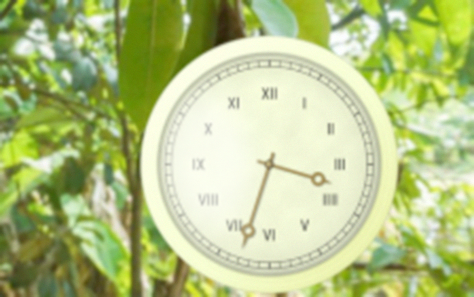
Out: {"hour": 3, "minute": 33}
